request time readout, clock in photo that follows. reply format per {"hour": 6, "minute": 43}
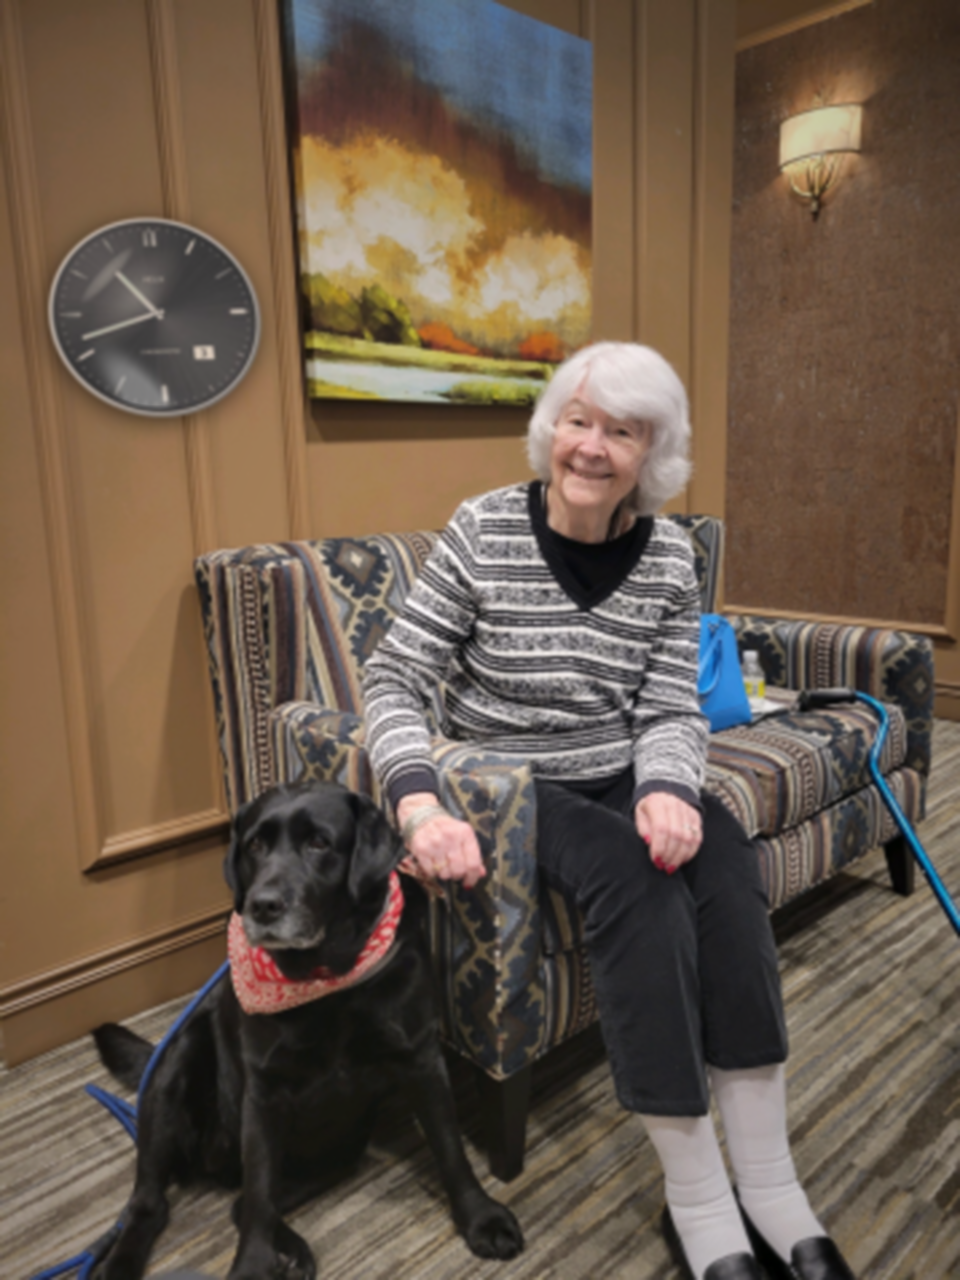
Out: {"hour": 10, "minute": 42}
